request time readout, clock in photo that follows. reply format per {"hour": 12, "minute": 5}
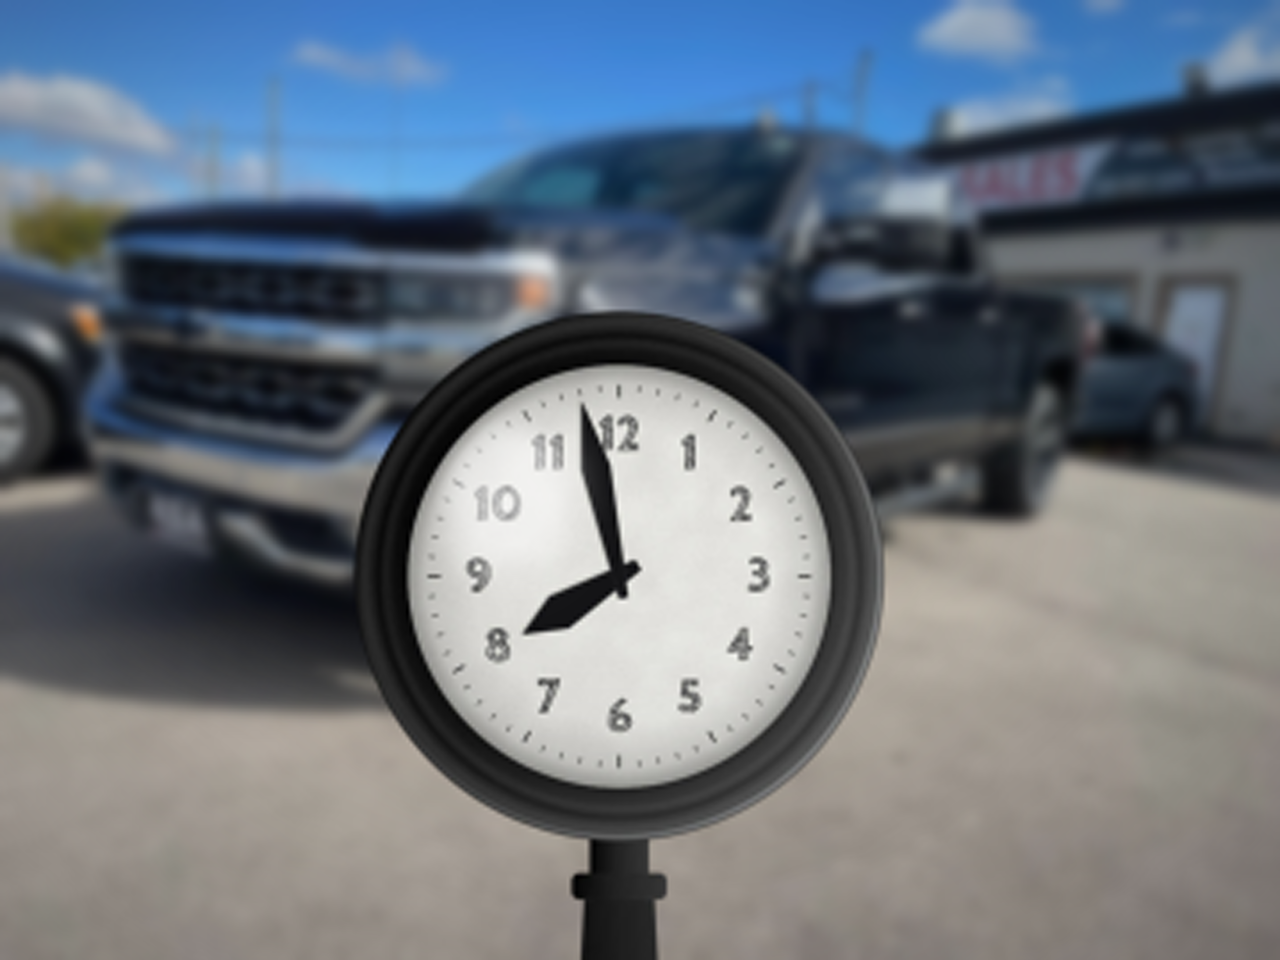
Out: {"hour": 7, "minute": 58}
